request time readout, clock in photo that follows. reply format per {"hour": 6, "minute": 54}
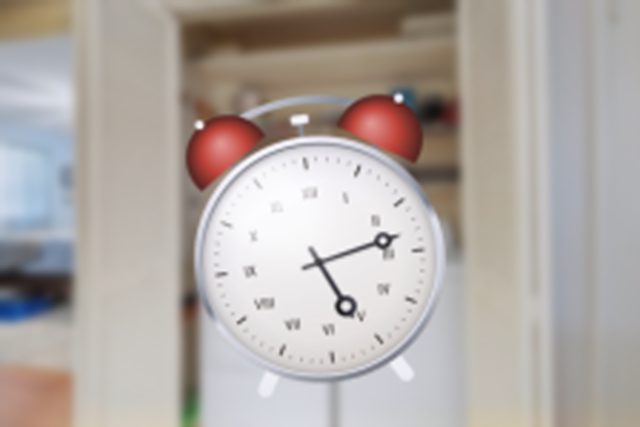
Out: {"hour": 5, "minute": 13}
